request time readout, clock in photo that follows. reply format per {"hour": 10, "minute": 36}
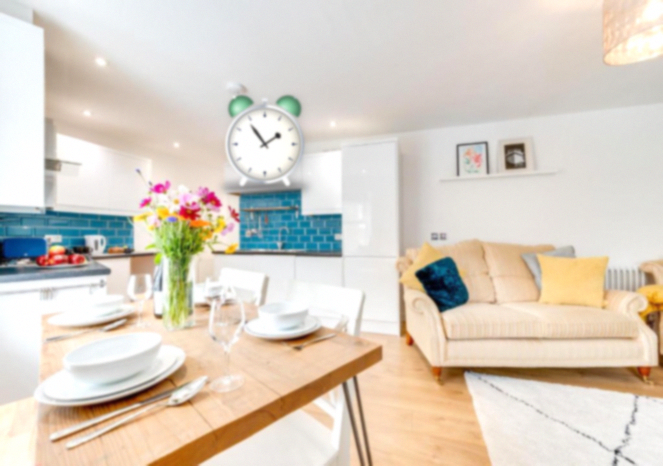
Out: {"hour": 1, "minute": 54}
